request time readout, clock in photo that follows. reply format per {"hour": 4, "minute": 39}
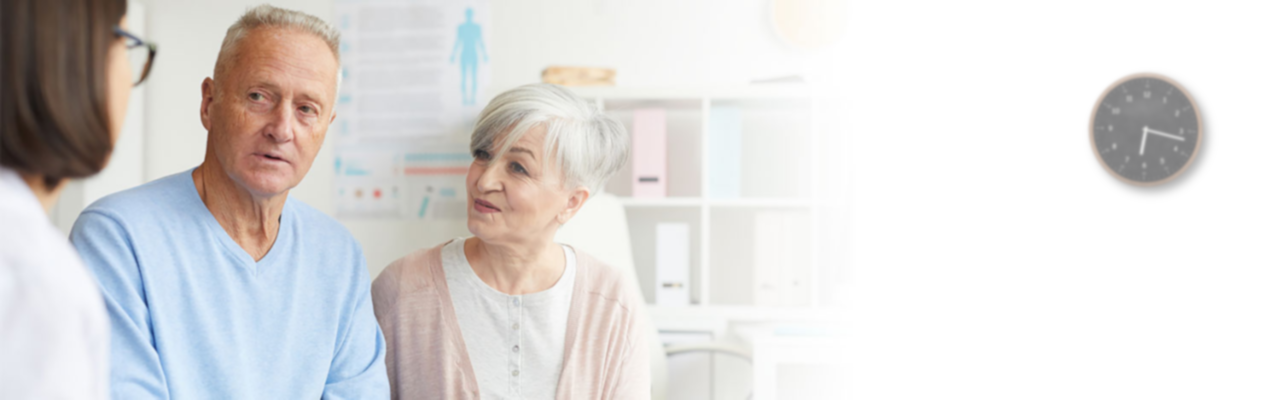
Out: {"hour": 6, "minute": 17}
